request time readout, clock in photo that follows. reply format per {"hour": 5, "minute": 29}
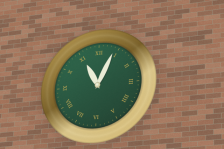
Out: {"hour": 11, "minute": 4}
